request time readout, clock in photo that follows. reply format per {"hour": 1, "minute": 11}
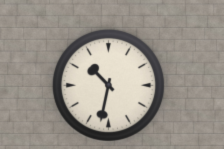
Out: {"hour": 10, "minute": 32}
